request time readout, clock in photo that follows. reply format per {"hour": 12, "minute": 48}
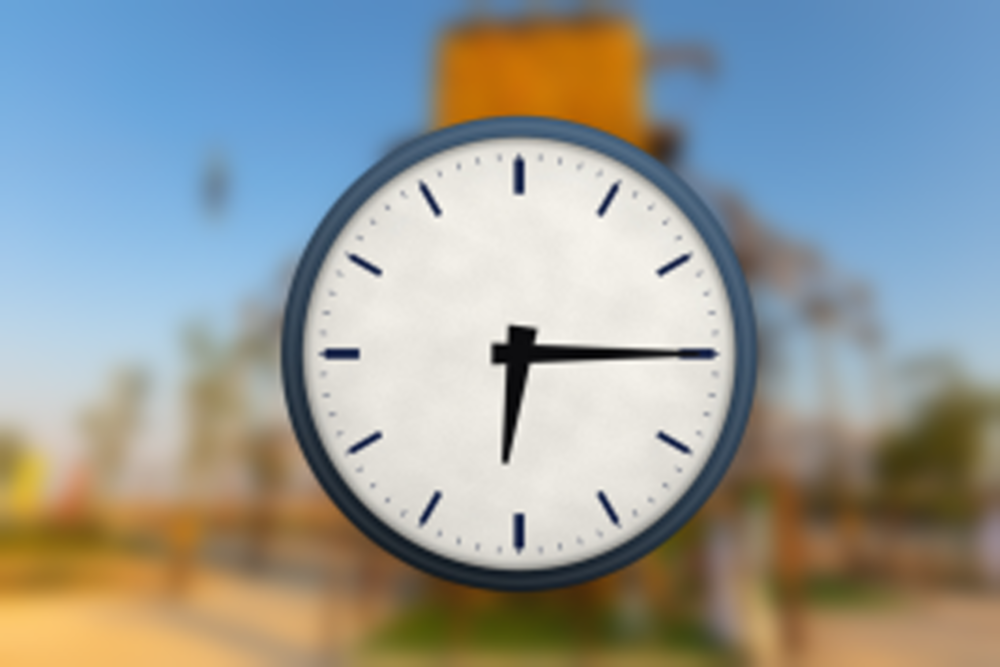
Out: {"hour": 6, "minute": 15}
